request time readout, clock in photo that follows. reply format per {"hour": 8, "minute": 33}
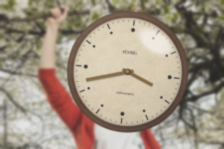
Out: {"hour": 3, "minute": 42}
